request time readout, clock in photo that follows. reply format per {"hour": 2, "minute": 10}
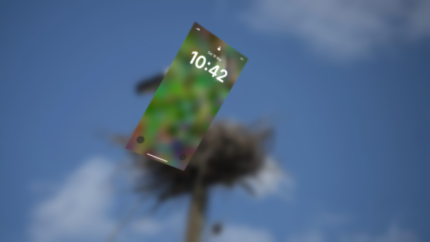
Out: {"hour": 10, "minute": 42}
